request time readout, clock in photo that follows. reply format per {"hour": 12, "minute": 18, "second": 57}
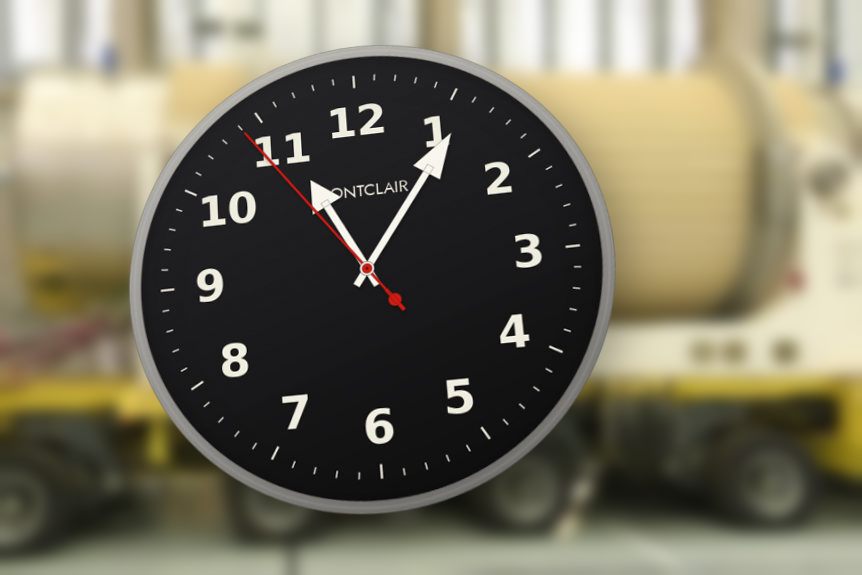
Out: {"hour": 11, "minute": 5, "second": 54}
